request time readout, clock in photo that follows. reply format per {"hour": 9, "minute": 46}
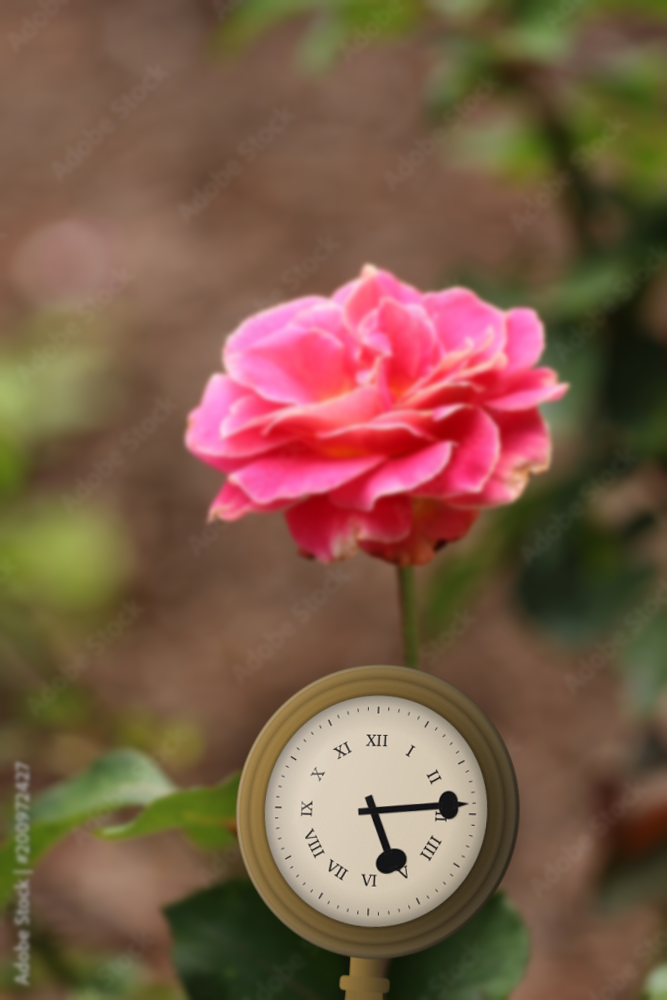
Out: {"hour": 5, "minute": 14}
